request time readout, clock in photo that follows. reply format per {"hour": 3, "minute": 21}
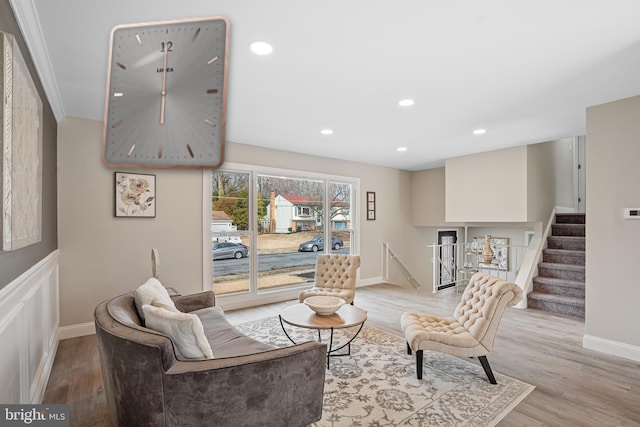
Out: {"hour": 6, "minute": 0}
